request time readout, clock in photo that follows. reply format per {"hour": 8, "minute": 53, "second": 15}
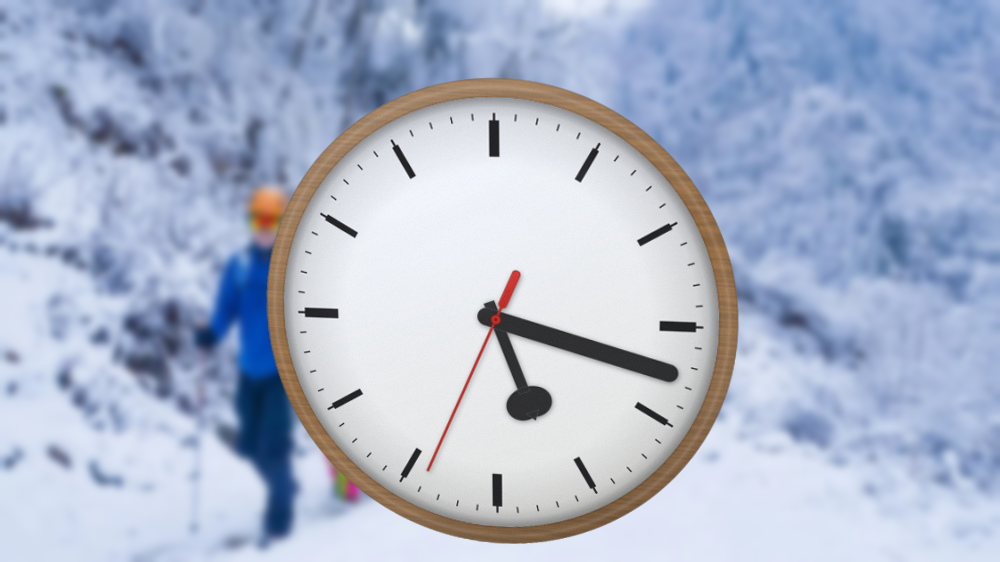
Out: {"hour": 5, "minute": 17, "second": 34}
